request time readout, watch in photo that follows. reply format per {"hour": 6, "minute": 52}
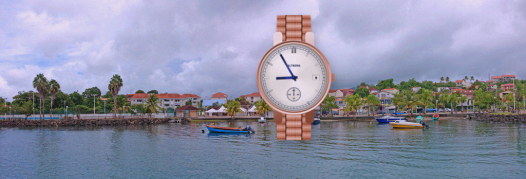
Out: {"hour": 8, "minute": 55}
